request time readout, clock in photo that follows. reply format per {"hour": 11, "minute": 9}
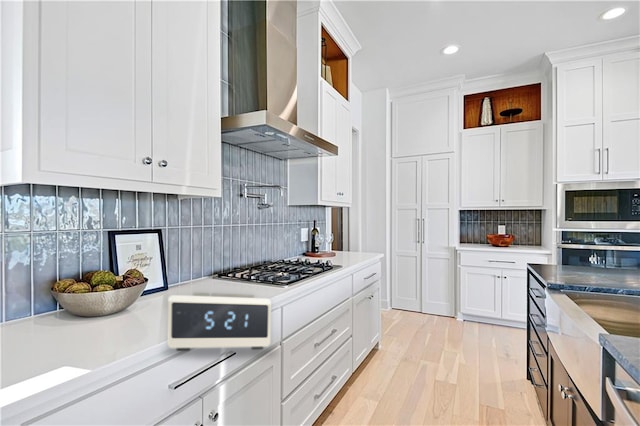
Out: {"hour": 5, "minute": 21}
